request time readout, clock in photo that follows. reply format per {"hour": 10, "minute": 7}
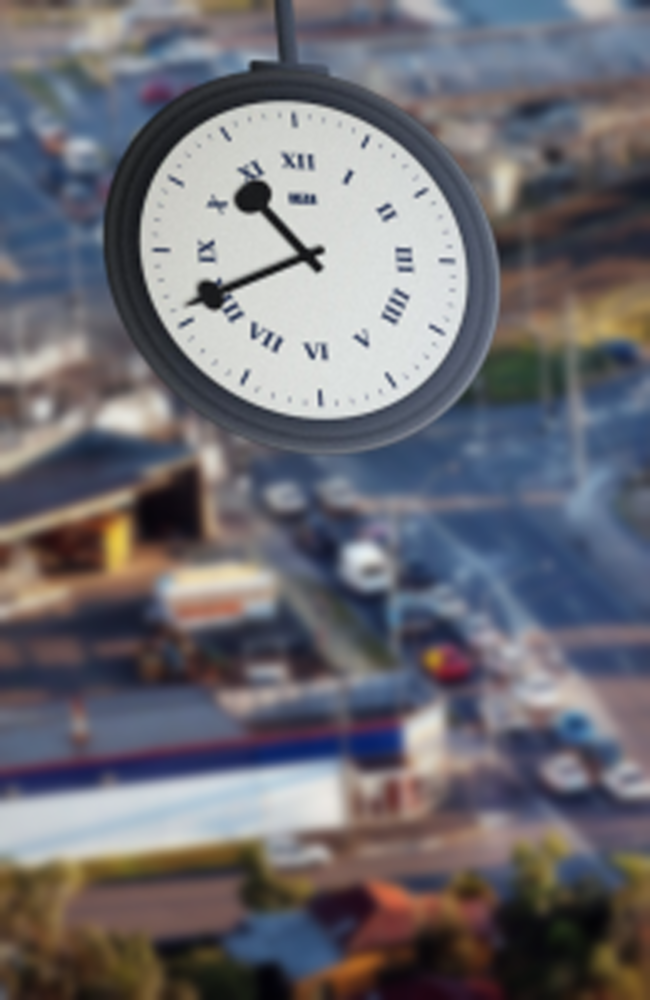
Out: {"hour": 10, "minute": 41}
